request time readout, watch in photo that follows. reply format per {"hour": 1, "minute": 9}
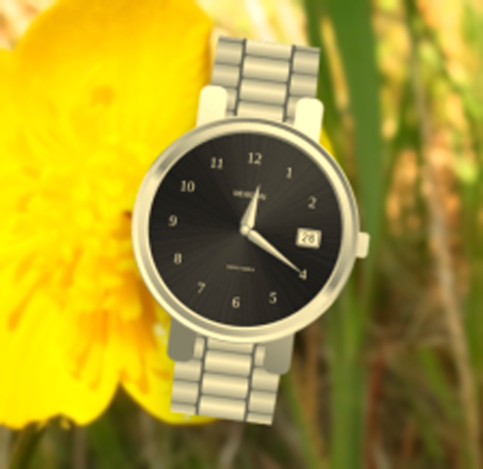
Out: {"hour": 12, "minute": 20}
